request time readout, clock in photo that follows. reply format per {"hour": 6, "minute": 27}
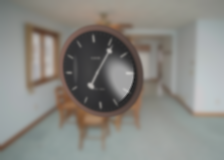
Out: {"hour": 7, "minute": 6}
